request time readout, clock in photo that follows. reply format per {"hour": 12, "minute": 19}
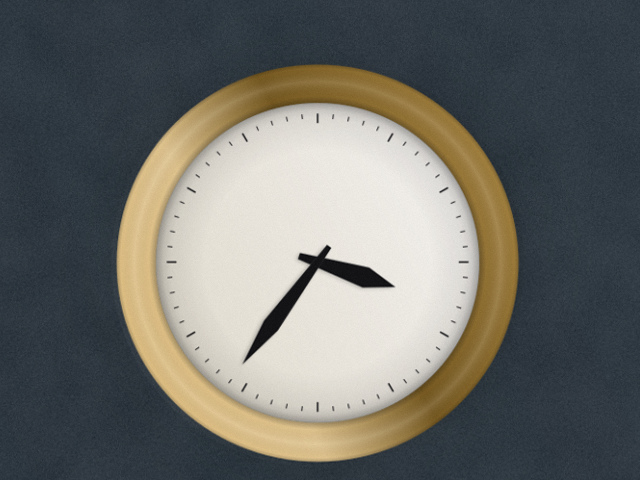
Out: {"hour": 3, "minute": 36}
